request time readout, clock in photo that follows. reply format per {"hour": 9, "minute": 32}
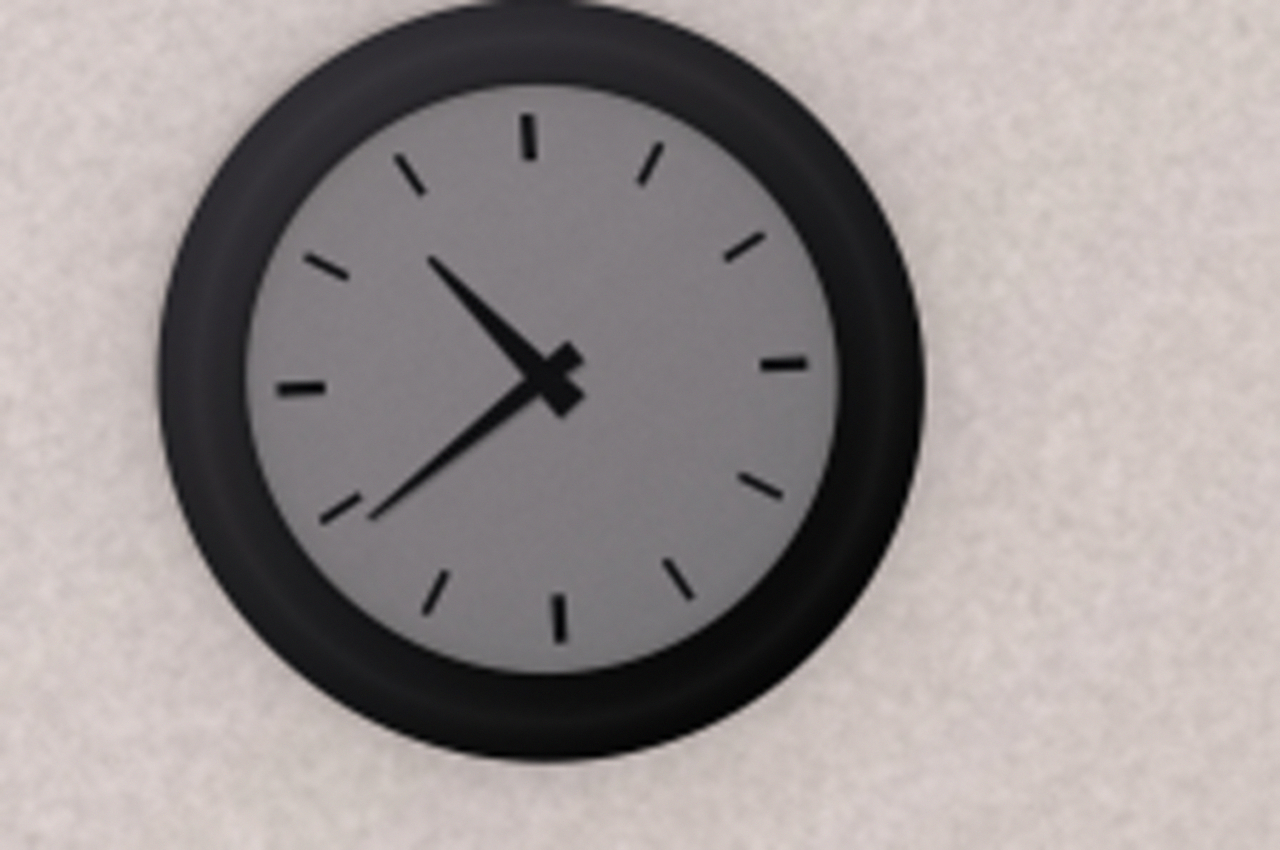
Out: {"hour": 10, "minute": 39}
